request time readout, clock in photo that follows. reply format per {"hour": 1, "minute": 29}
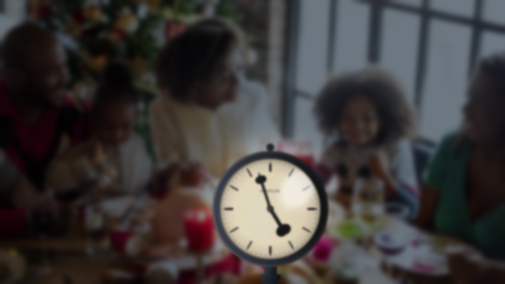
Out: {"hour": 4, "minute": 57}
